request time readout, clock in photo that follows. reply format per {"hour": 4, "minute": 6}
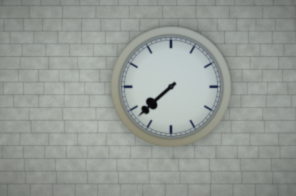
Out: {"hour": 7, "minute": 38}
